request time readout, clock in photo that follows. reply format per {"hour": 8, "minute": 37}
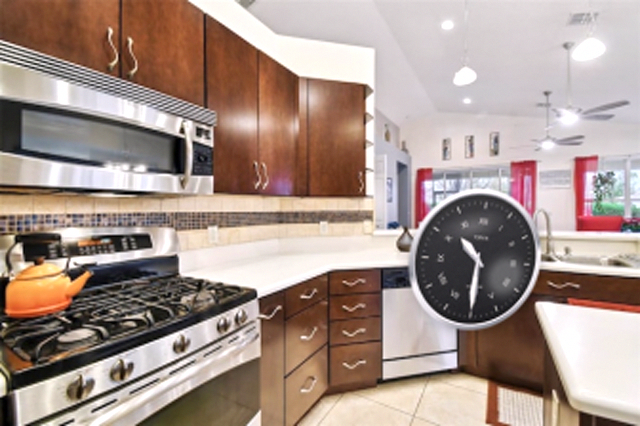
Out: {"hour": 10, "minute": 30}
